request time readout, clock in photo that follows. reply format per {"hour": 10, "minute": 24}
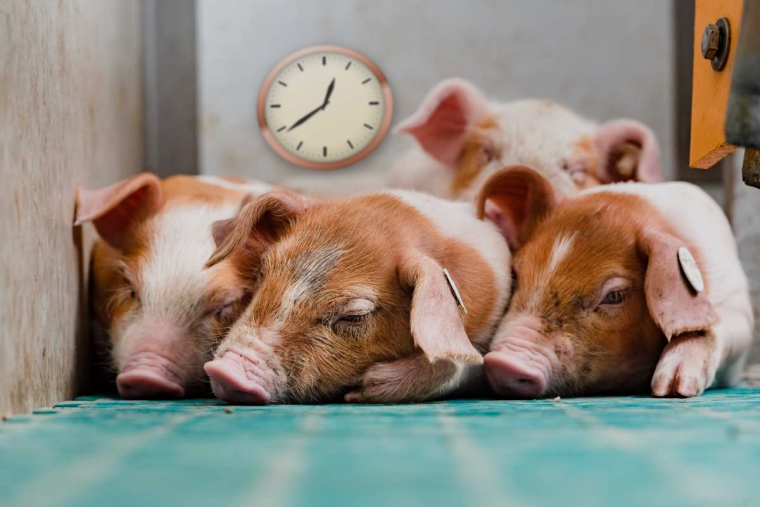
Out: {"hour": 12, "minute": 39}
